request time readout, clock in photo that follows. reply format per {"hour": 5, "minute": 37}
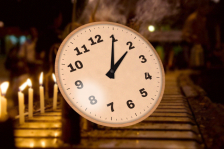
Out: {"hour": 2, "minute": 5}
